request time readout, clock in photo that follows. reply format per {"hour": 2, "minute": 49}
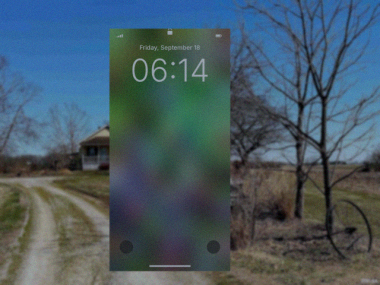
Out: {"hour": 6, "minute": 14}
